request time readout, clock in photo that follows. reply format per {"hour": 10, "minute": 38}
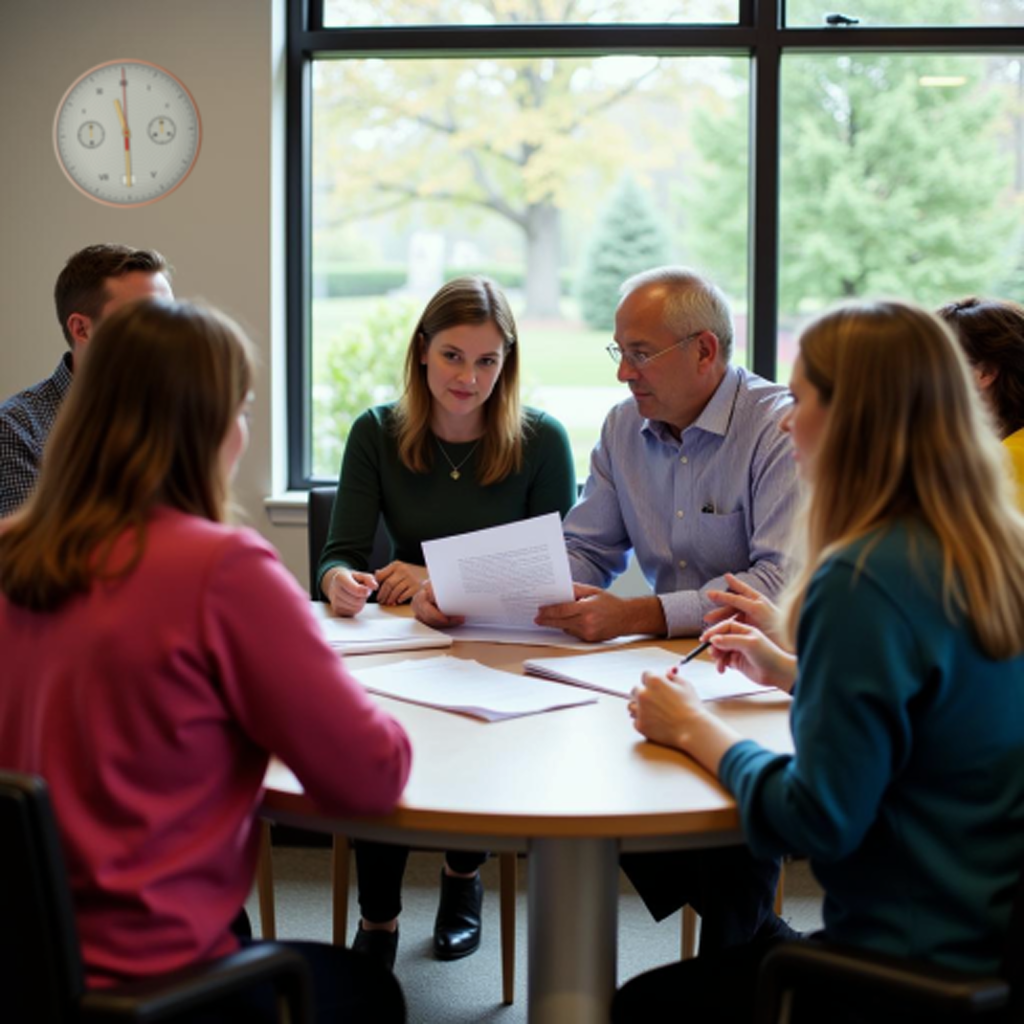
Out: {"hour": 11, "minute": 30}
